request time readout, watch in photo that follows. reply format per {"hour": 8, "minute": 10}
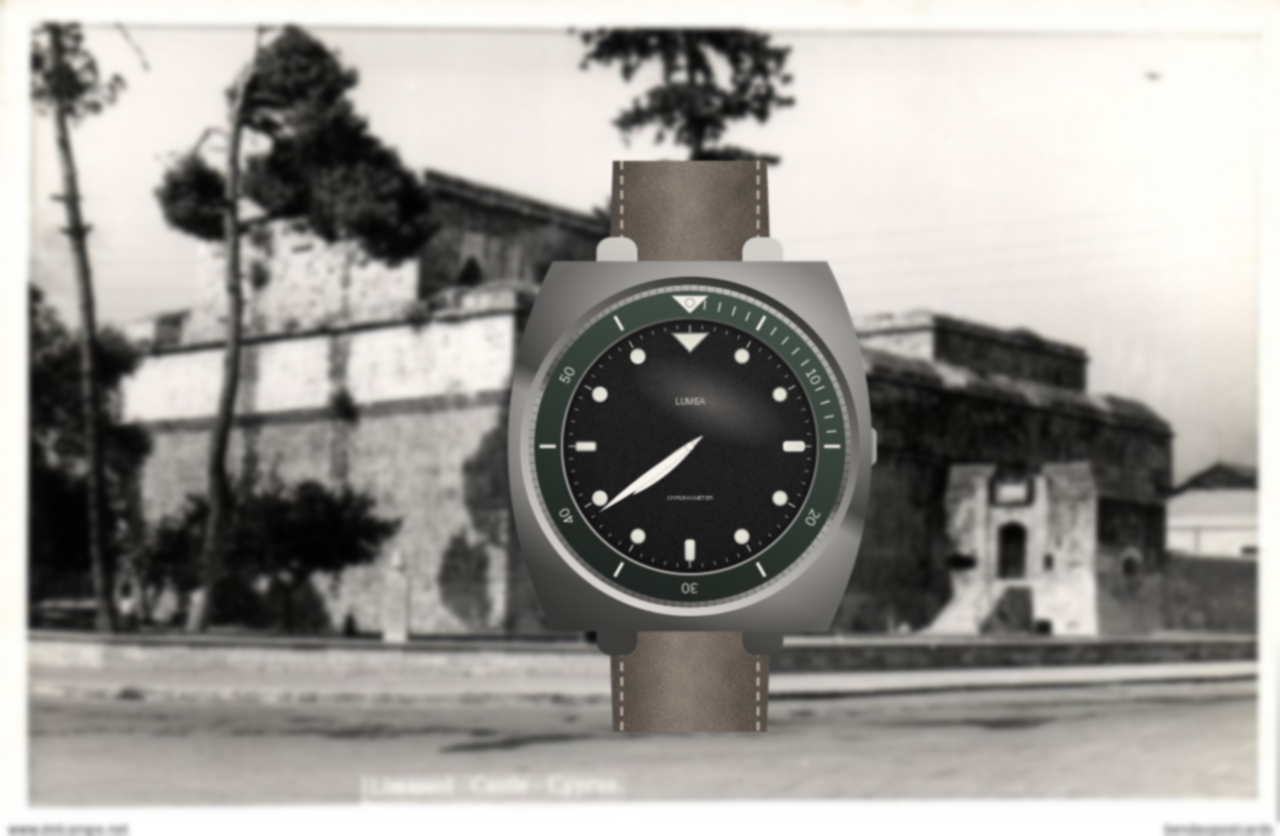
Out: {"hour": 7, "minute": 39}
